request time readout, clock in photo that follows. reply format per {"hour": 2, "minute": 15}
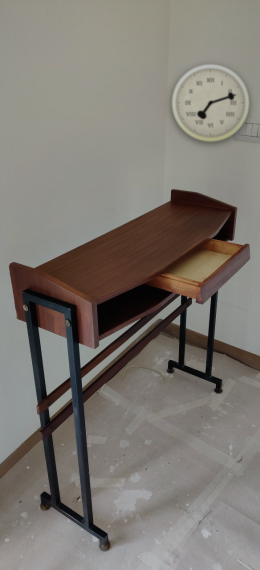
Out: {"hour": 7, "minute": 12}
